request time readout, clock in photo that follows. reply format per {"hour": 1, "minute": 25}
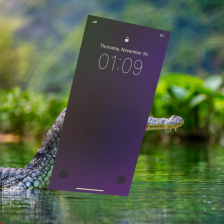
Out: {"hour": 1, "minute": 9}
